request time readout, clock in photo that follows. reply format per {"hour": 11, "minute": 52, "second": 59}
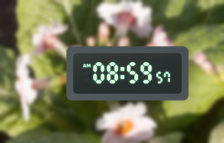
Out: {"hour": 8, "minute": 59, "second": 57}
